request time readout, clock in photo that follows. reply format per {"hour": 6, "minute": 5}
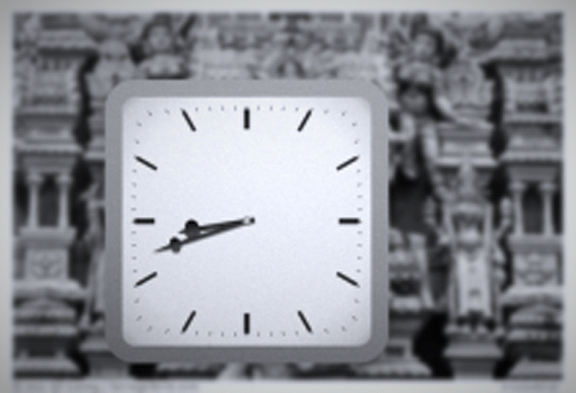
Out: {"hour": 8, "minute": 42}
